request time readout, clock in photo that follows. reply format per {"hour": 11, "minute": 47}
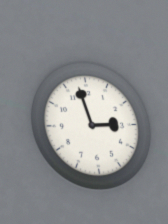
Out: {"hour": 2, "minute": 58}
